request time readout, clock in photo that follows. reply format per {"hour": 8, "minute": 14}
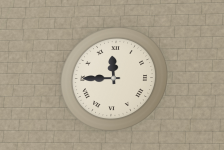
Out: {"hour": 11, "minute": 45}
